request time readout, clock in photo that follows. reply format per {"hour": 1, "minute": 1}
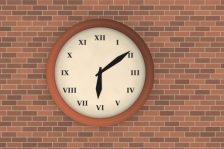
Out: {"hour": 6, "minute": 9}
